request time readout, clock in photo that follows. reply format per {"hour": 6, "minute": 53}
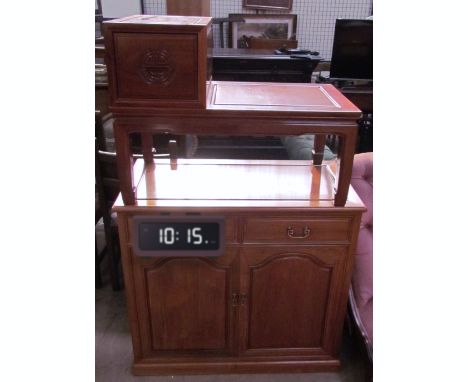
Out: {"hour": 10, "minute": 15}
